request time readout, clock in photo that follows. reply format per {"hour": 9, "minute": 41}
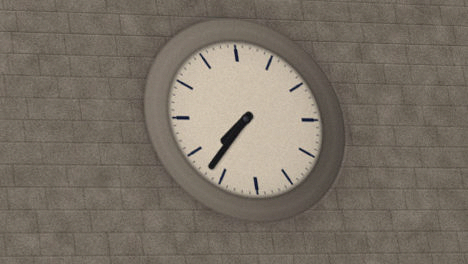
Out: {"hour": 7, "minute": 37}
